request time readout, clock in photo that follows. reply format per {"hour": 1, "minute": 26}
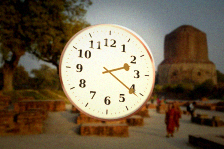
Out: {"hour": 2, "minute": 21}
